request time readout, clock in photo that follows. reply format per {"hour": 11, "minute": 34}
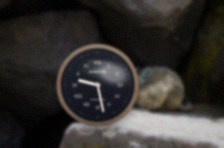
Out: {"hour": 9, "minute": 28}
